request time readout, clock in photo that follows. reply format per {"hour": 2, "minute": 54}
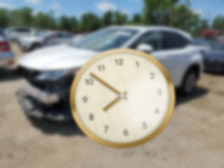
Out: {"hour": 7, "minute": 52}
